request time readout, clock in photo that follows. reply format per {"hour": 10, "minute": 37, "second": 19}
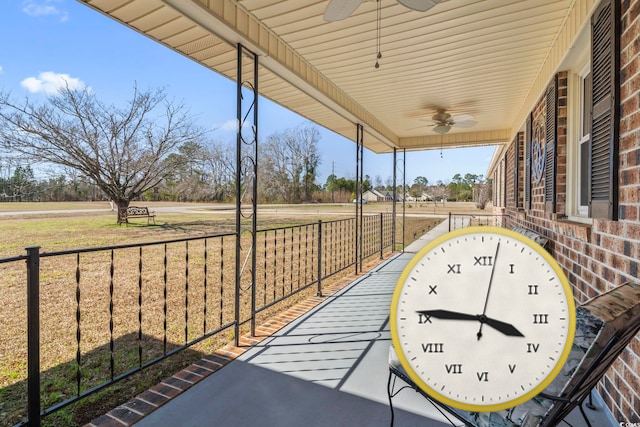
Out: {"hour": 3, "minute": 46, "second": 2}
